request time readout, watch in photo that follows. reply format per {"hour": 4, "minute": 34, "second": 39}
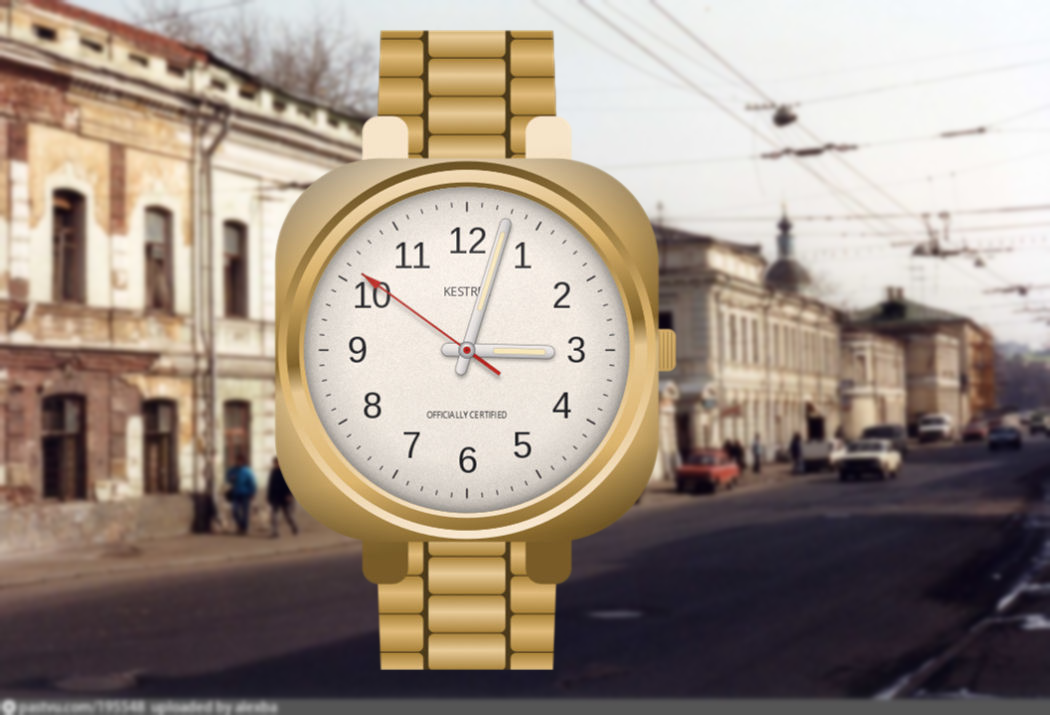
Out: {"hour": 3, "minute": 2, "second": 51}
